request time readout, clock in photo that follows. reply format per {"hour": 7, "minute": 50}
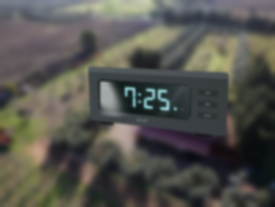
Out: {"hour": 7, "minute": 25}
